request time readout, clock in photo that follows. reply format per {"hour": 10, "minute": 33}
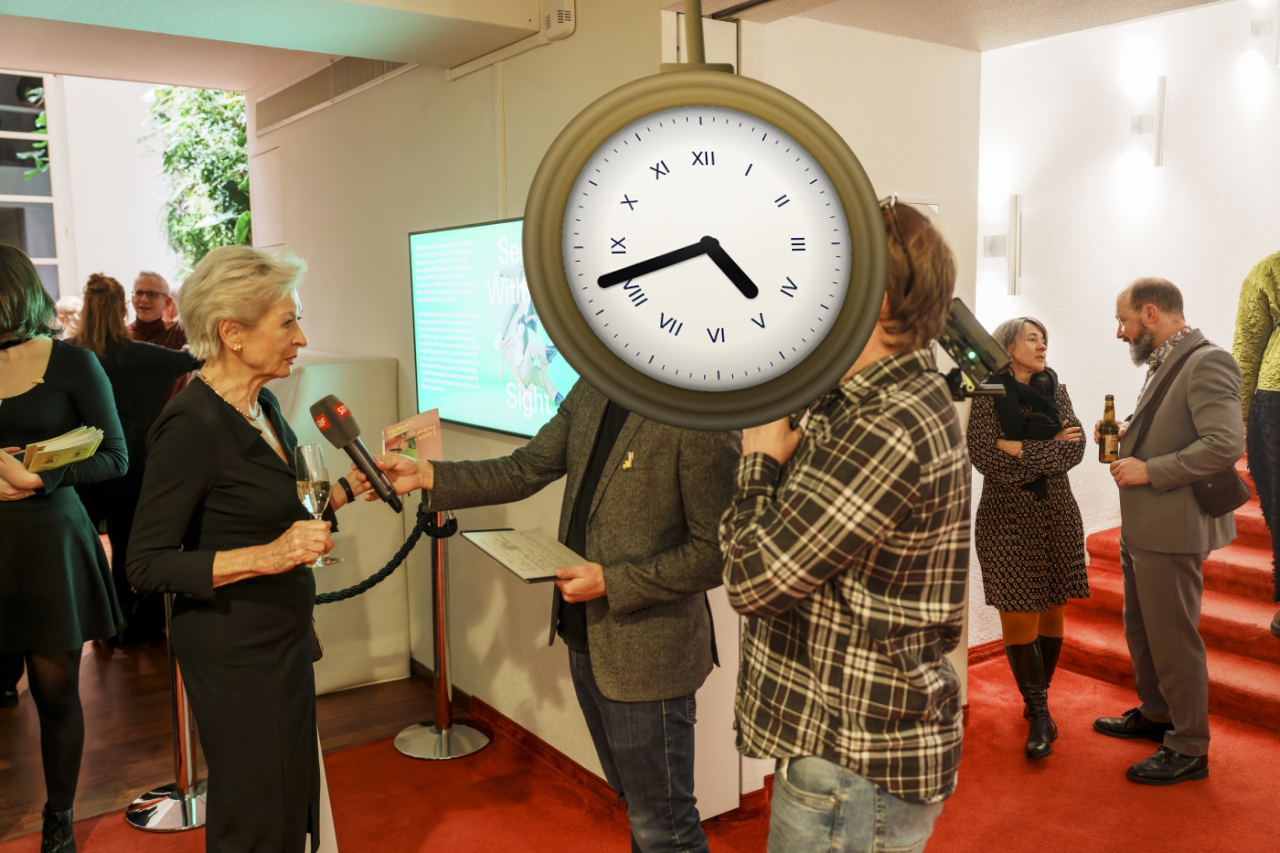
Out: {"hour": 4, "minute": 42}
